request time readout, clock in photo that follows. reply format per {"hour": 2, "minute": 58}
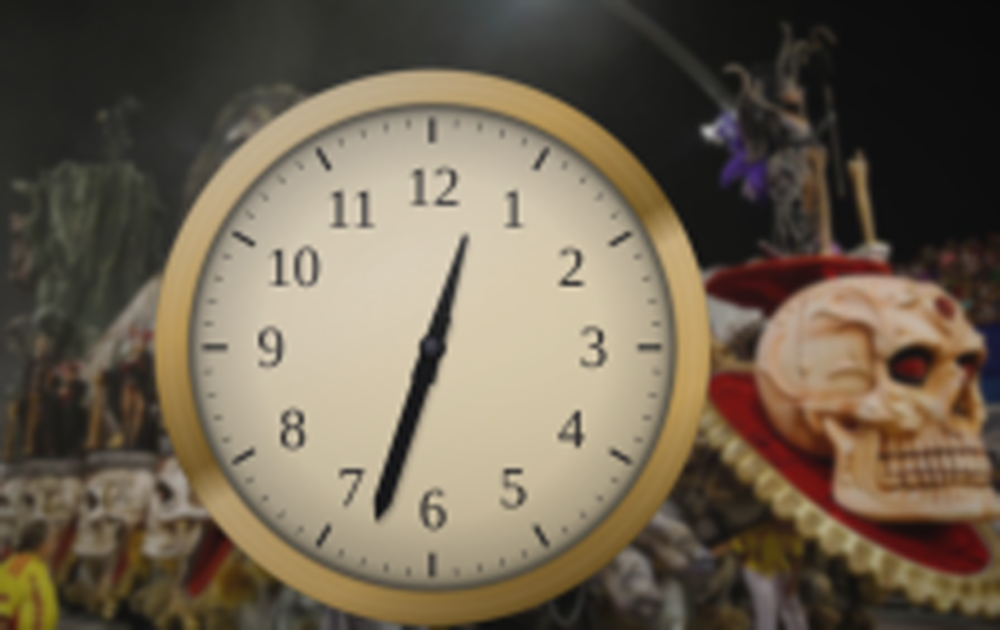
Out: {"hour": 12, "minute": 33}
